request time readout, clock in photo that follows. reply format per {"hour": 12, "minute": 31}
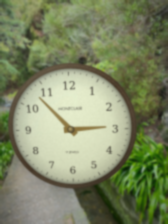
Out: {"hour": 2, "minute": 53}
